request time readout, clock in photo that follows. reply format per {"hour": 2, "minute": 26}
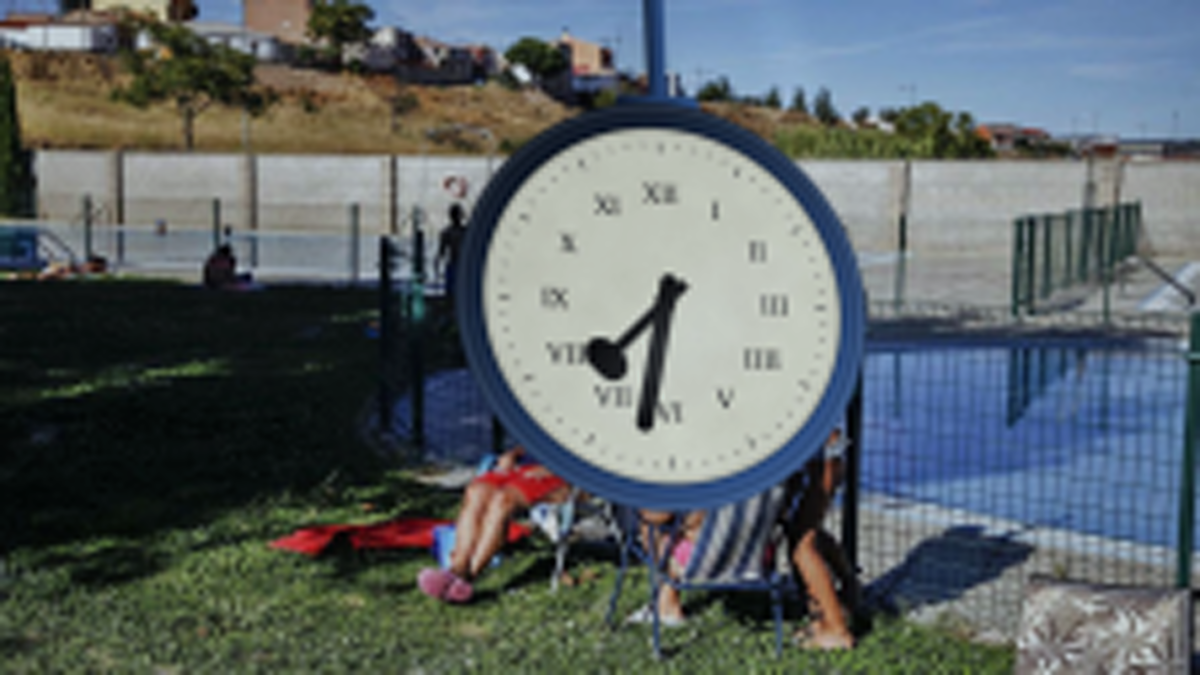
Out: {"hour": 7, "minute": 32}
